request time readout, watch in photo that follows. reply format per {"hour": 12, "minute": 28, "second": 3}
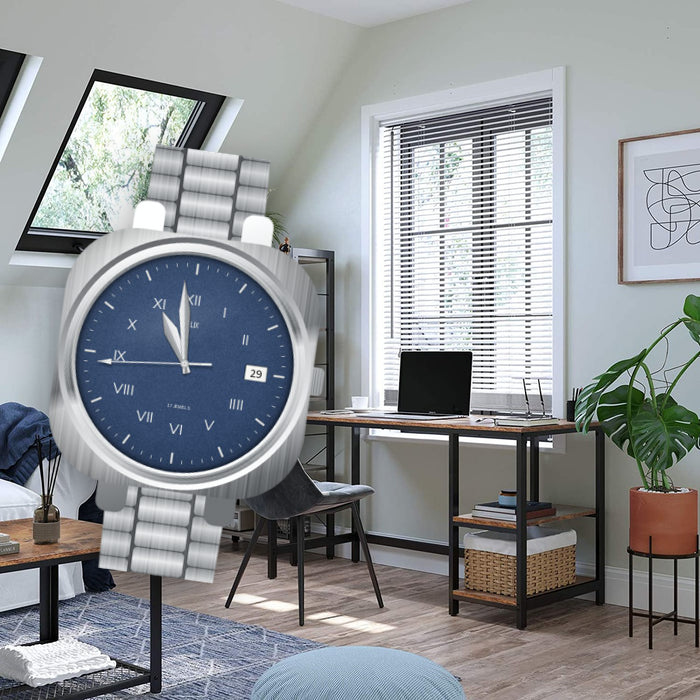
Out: {"hour": 10, "minute": 58, "second": 44}
